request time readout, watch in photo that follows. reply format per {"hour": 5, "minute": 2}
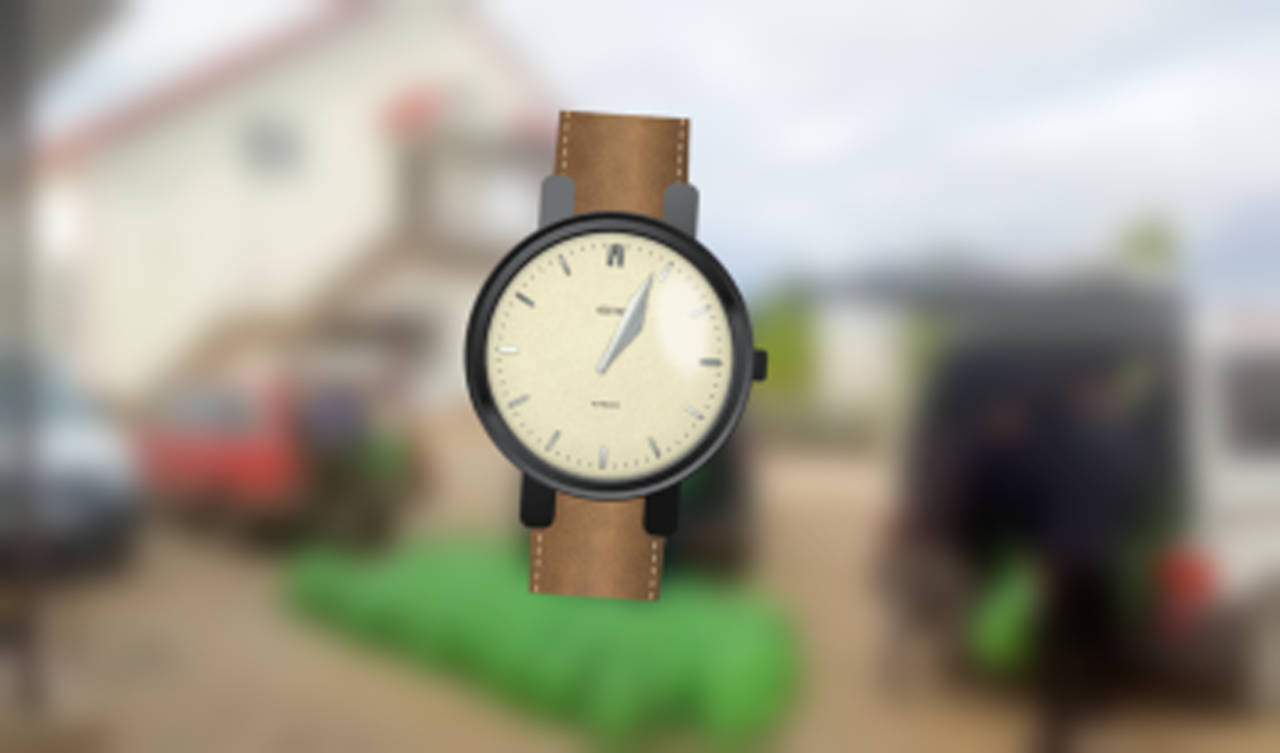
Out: {"hour": 1, "minute": 4}
